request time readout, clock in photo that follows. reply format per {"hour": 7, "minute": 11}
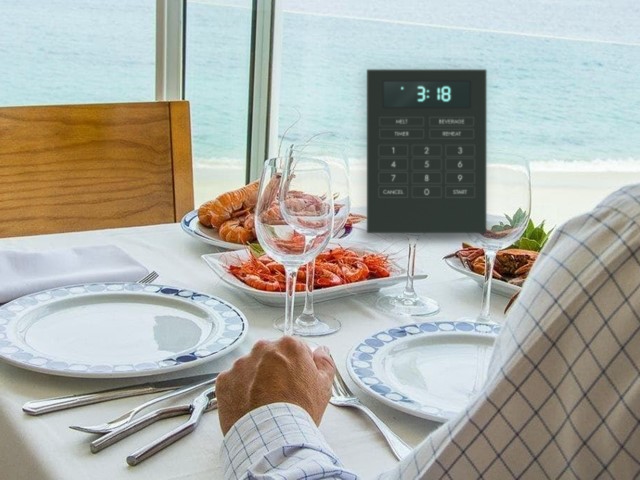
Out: {"hour": 3, "minute": 18}
